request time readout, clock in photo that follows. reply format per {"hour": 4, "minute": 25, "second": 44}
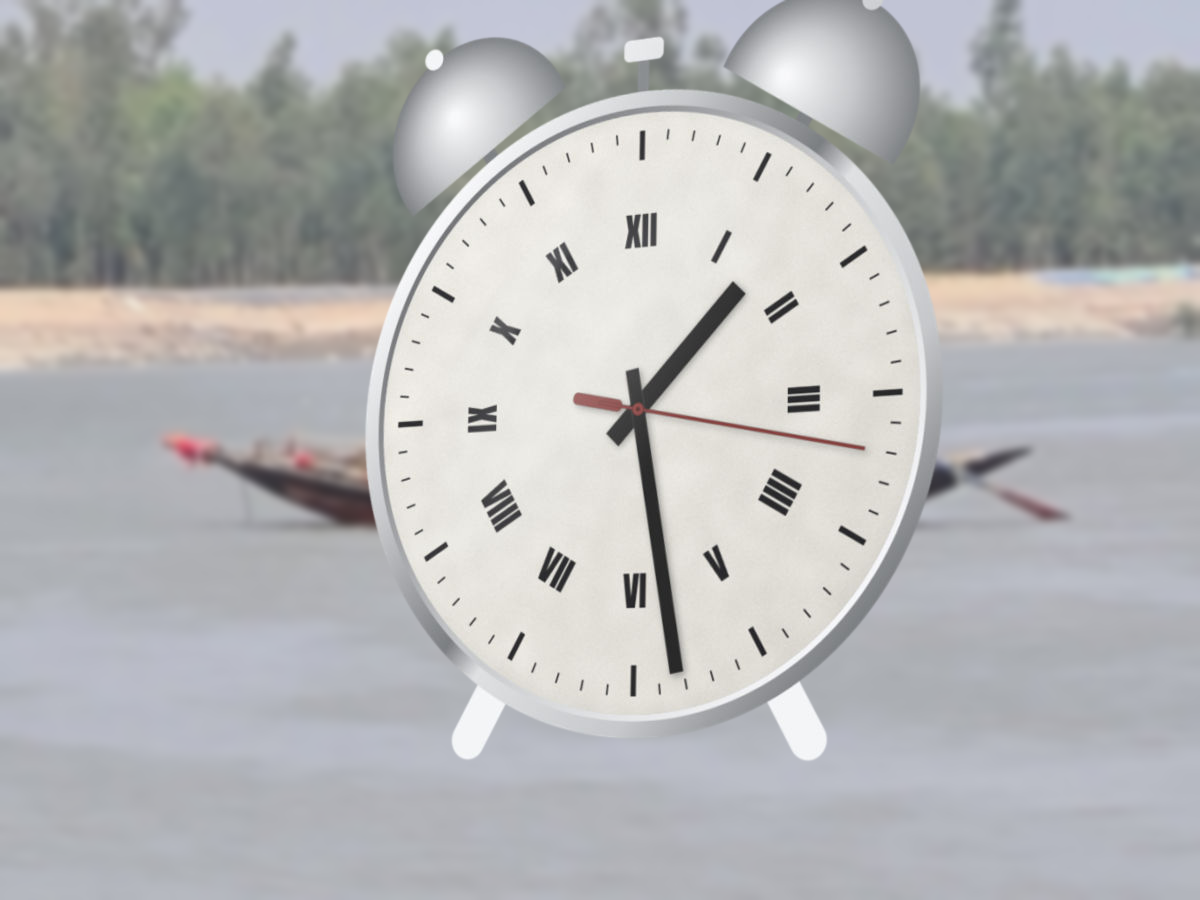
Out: {"hour": 1, "minute": 28, "second": 17}
